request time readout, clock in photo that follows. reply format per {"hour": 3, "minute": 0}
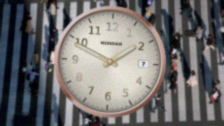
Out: {"hour": 1, "minute": 49}
